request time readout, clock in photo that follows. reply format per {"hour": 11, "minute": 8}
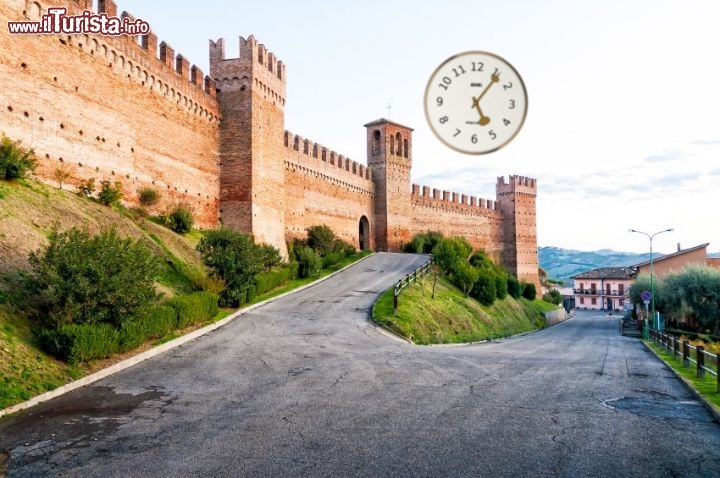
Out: {"hour": 5, "minute": 6}
